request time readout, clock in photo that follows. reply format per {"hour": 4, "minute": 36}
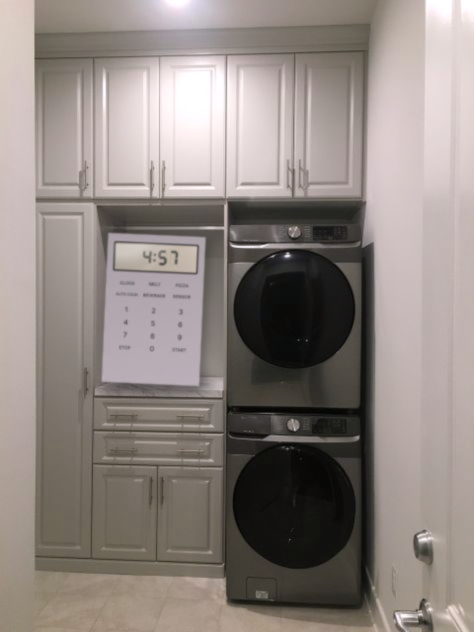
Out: {"hour": 4, "minute": 57}
